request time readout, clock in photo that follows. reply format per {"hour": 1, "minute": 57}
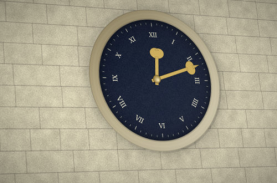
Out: {"hour": 12, "minute": 12}
